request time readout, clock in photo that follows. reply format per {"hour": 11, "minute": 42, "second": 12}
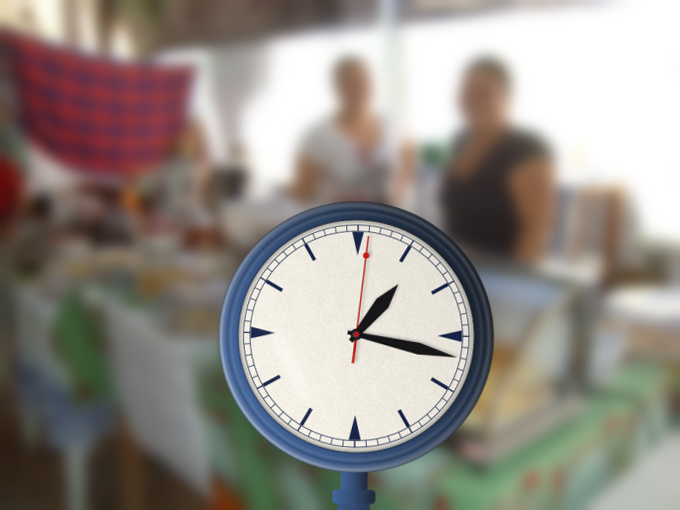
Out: {"hour": 1, "minute": 17, "second": 1}
